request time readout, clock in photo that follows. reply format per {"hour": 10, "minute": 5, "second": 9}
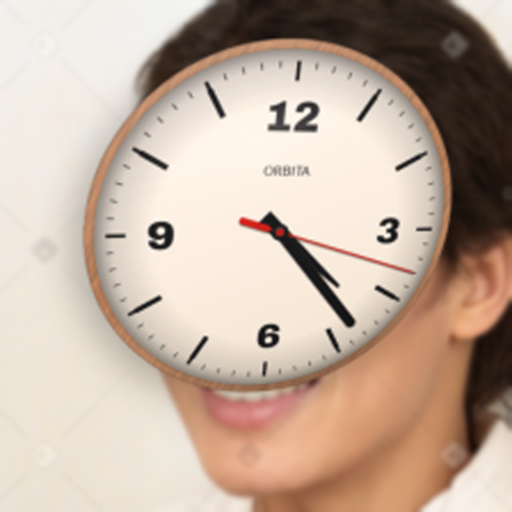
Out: {"hour": 4, "minute": 23, "second": 18}
